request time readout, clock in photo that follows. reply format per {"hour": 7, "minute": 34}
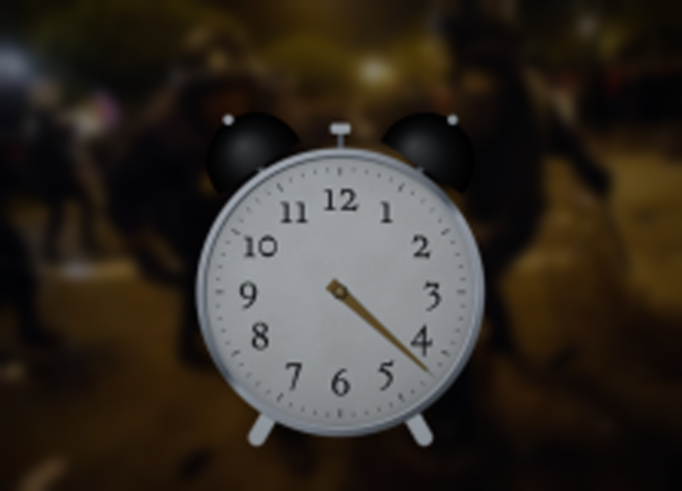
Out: {"hour": 4, "minute": 22}
